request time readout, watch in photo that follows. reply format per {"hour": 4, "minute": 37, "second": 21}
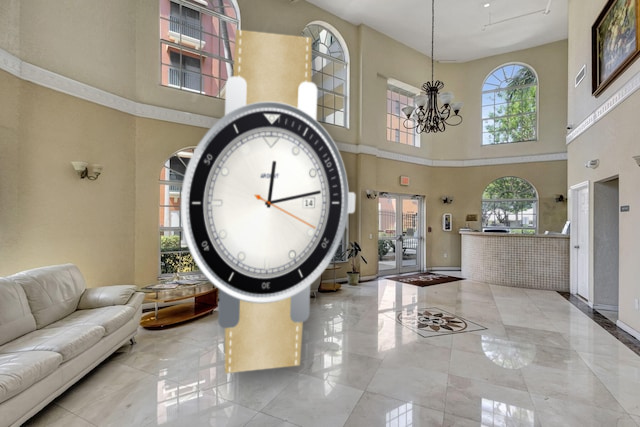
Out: {"hour": 12, "minute": 13, "second": 19}
